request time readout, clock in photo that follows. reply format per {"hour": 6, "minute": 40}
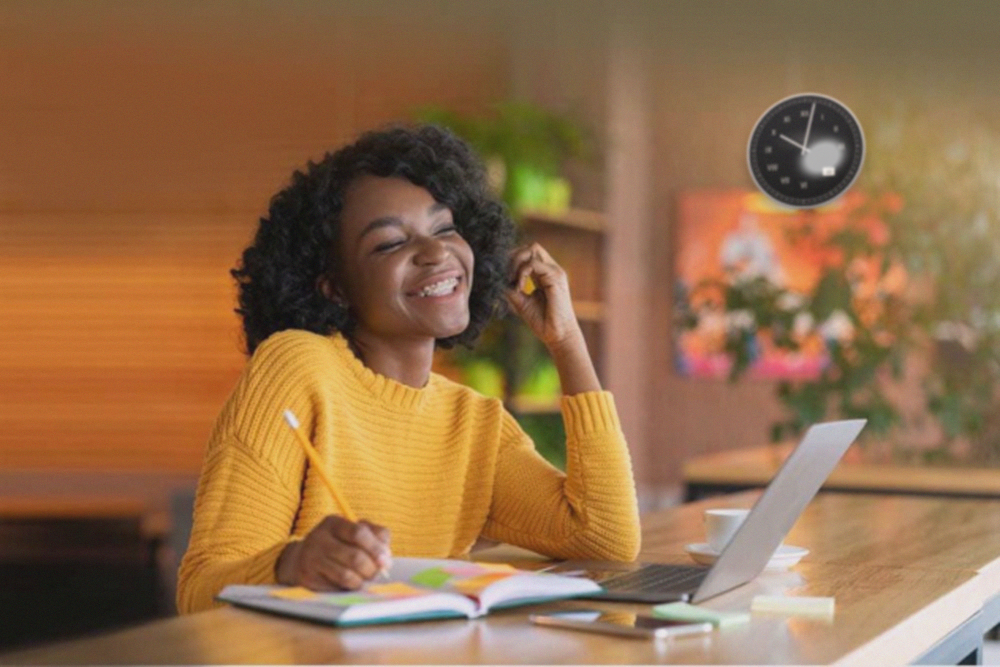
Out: {"hour": 10, "minute": 2}
